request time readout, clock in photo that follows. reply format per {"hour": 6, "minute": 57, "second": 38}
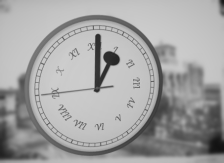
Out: {"hour": 1, "minute": 0, "second": 45}
